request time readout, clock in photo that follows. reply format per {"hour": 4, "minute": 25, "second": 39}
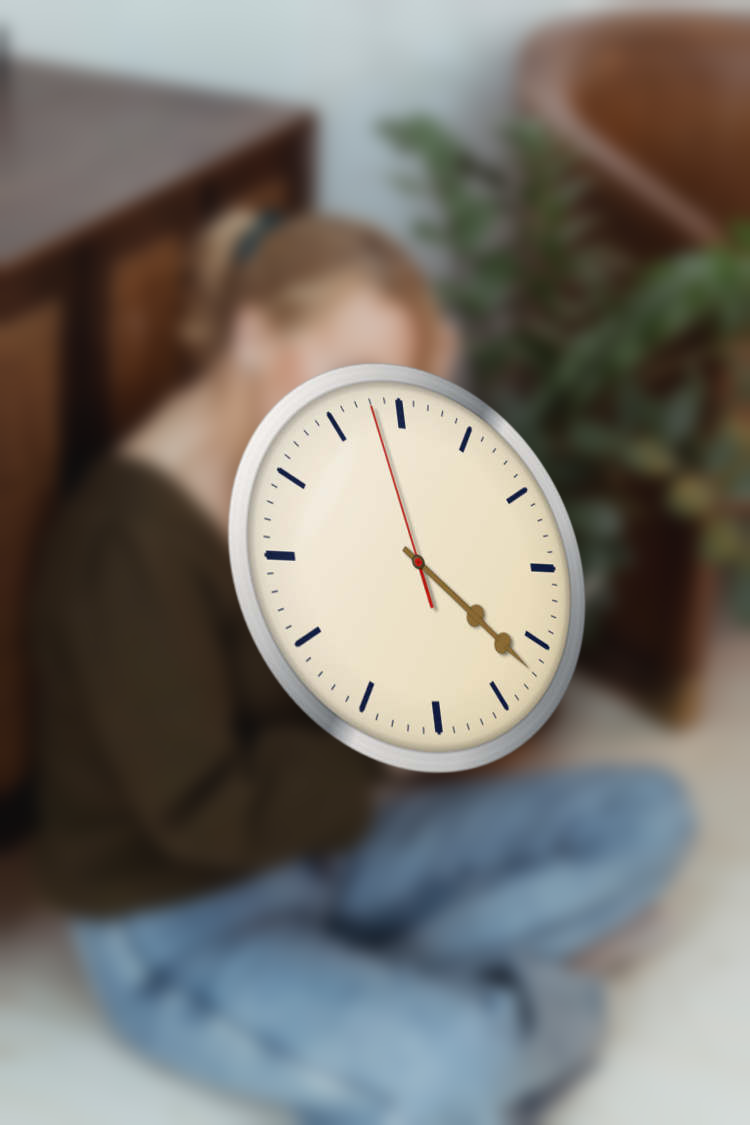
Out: {"hour": 4, "minute": 21, "second": 58}
